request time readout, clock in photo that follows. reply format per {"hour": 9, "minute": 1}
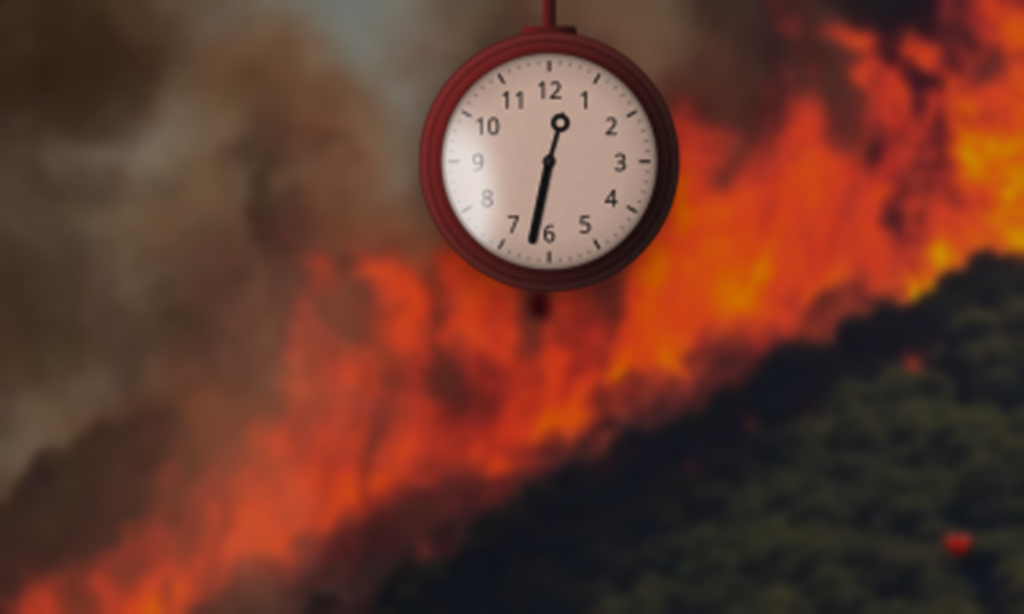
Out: {"hour": 12, "minute": 32}
